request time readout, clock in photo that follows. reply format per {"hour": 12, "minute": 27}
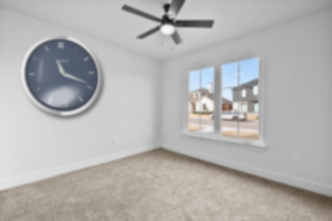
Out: {"hour": 11, "minute": 19}
